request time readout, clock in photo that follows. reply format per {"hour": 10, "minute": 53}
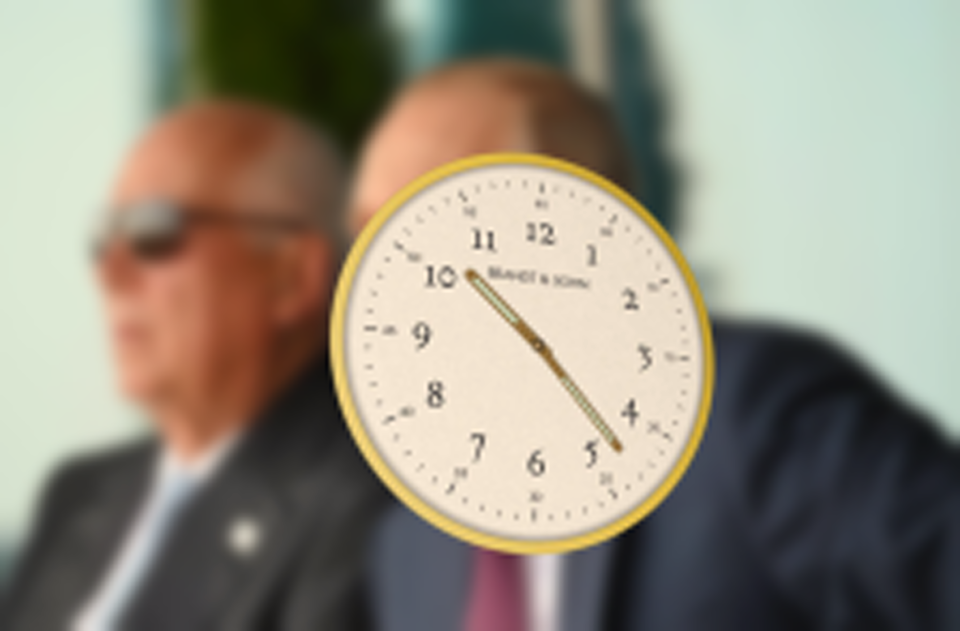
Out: {"hour": 10, "minute": 23}
